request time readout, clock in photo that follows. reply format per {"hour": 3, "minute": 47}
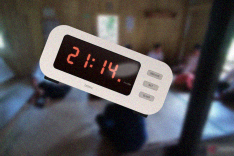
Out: {"hour": 21, "minute": 14}
